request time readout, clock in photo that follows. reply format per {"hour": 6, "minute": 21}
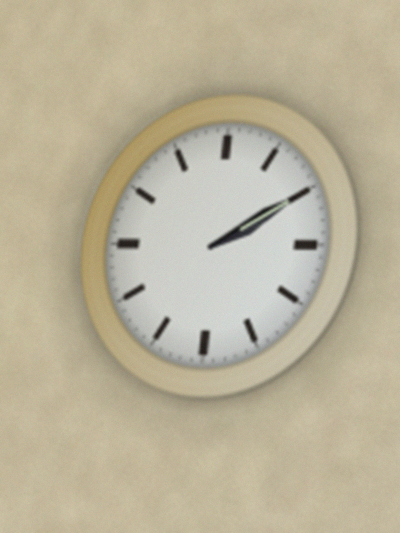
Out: {"hour": 2, "minute": 10}
